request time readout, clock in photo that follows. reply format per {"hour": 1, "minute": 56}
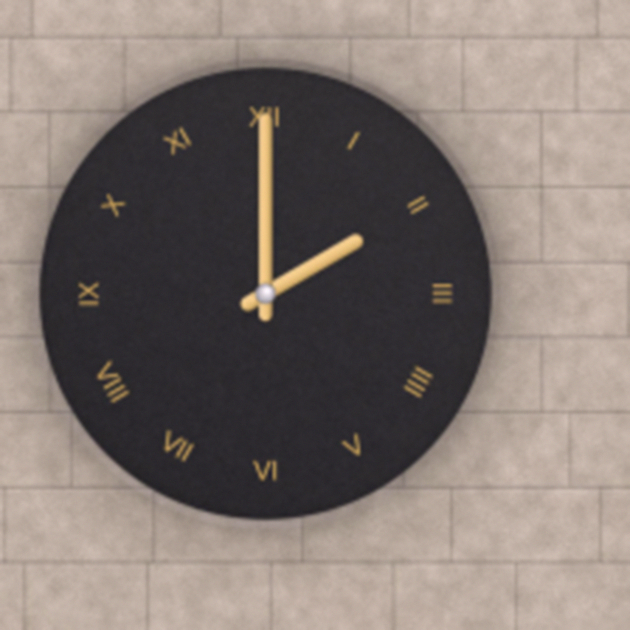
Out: {"hour": 2, "minute": 0}
